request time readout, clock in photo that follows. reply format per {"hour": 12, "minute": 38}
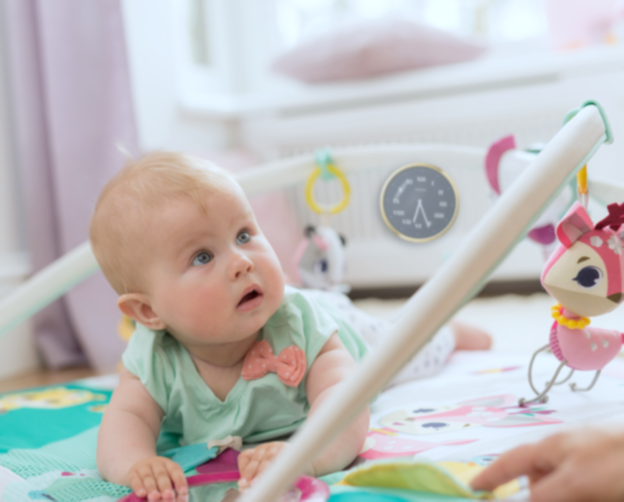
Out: {"hour": 6, "minute": 26}
